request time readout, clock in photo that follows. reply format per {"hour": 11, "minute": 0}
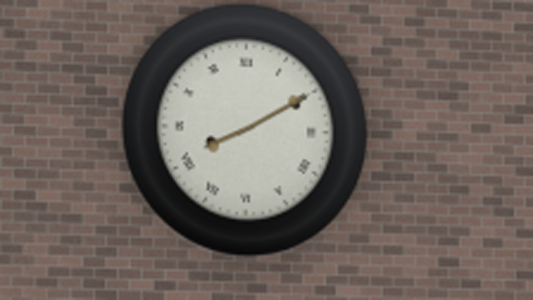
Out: {"hour": 8, "minute": 10}
